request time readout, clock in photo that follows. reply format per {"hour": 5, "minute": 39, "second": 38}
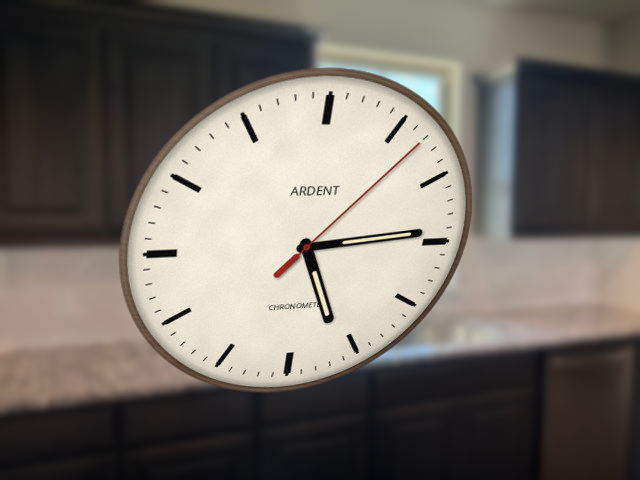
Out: {"hour": 5, "minute": 14, "second": 7}
